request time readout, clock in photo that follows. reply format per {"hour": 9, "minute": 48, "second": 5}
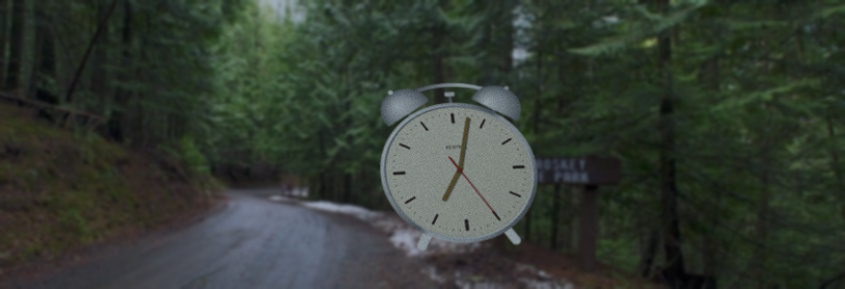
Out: {"hour": 7, "minute": 2, "second": 25}
